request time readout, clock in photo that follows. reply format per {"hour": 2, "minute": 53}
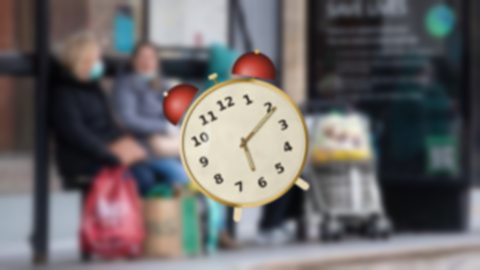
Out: {"hour": 6, "minute": 11}
